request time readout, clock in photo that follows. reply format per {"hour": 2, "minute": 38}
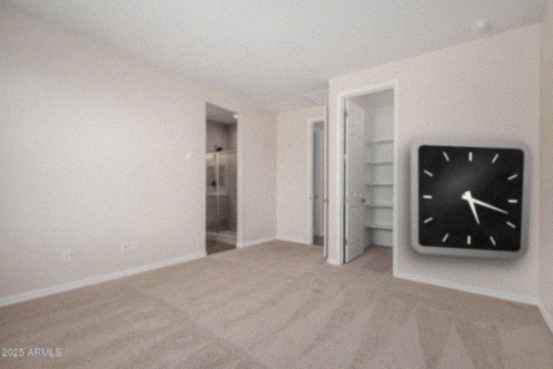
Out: {"hour": 5, "minute": 18}
